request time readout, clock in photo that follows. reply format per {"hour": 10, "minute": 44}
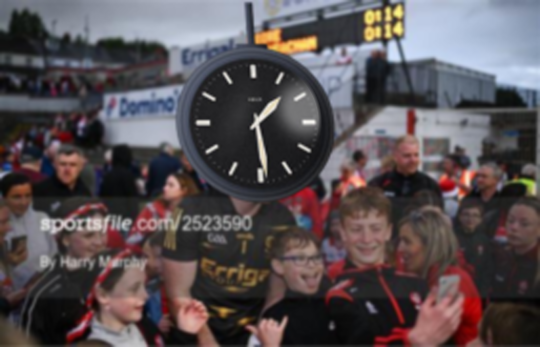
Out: {"hour": 1, "minute": 29}
